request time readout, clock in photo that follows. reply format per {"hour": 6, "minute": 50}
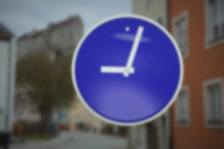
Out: {"hour": 9, "minute": 3}
